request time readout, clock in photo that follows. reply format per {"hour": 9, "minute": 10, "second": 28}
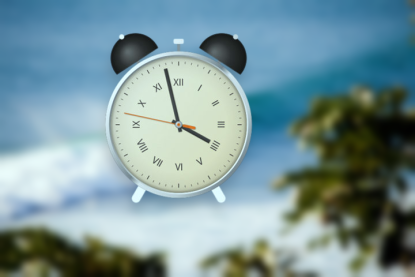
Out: {"hour": 3, "minute": 57, "second": 47}
